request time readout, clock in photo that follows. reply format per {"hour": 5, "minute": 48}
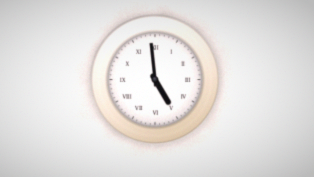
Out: {"hour": 4, "minute": 59}
